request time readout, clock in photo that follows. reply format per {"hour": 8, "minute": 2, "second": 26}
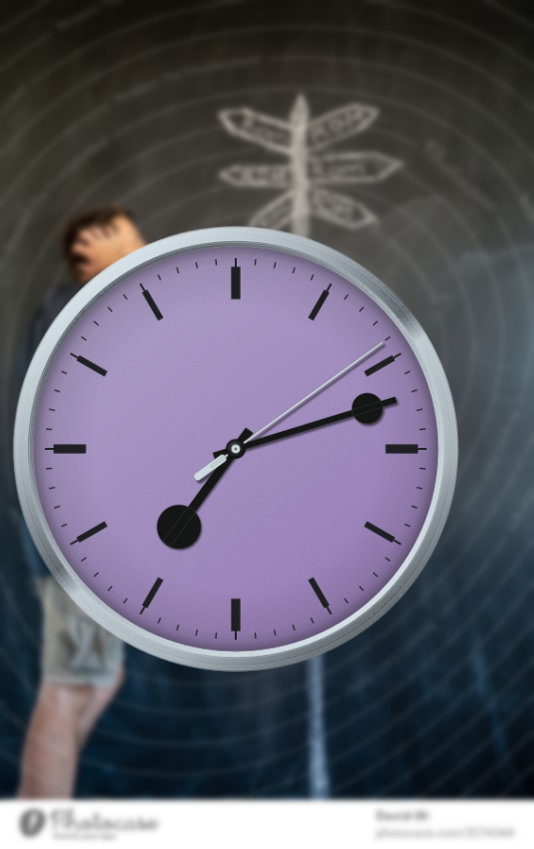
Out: {"hour": 7, "minute": 12, "second": 9}
